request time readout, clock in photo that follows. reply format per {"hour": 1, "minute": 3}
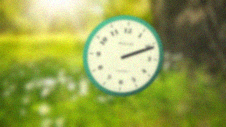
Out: {"hour": 2, "minute": 11}
